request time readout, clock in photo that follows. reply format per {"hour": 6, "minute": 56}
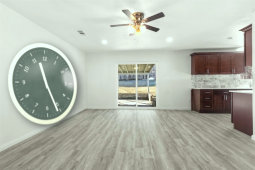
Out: {"hour": 11, "minute": 26}
